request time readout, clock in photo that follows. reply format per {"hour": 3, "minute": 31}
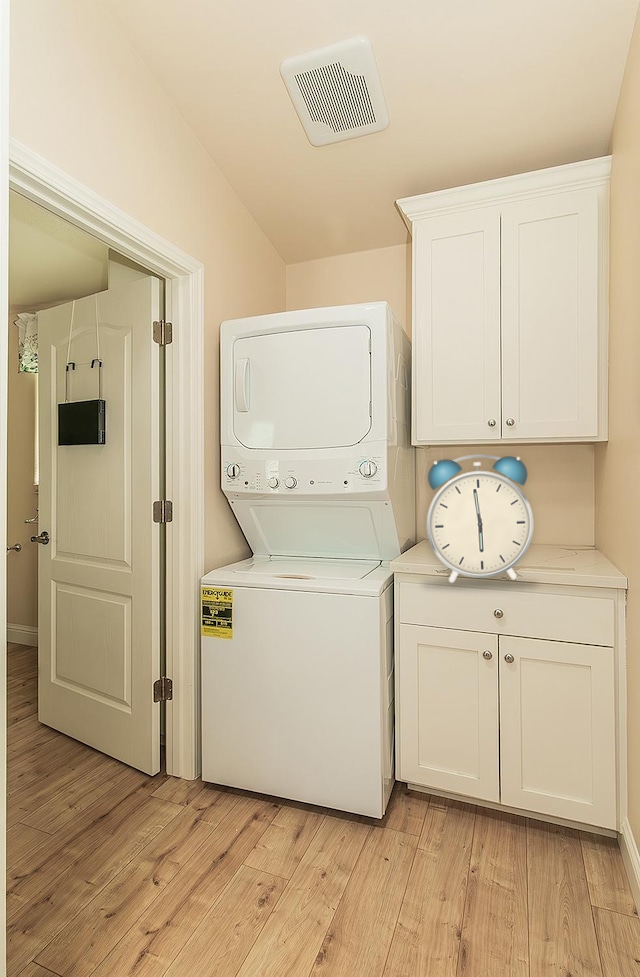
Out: {"hour": 5, "minute": 59}
